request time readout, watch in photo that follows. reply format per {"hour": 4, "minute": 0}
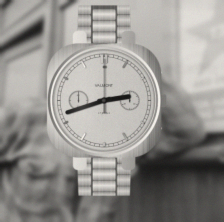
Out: {"hour": 2, "minute": 42}
